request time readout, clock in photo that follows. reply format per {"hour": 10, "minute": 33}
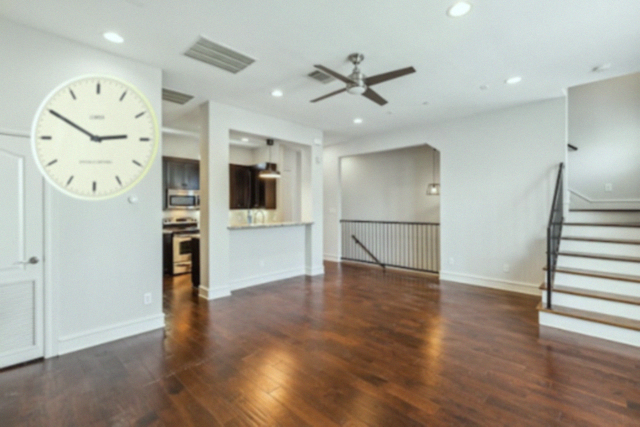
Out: {"hour": 2, "minute": 50}
